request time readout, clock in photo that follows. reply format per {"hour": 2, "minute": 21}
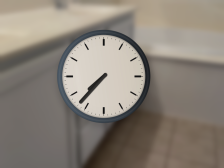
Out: {"hour": 7, "minute": 37}
